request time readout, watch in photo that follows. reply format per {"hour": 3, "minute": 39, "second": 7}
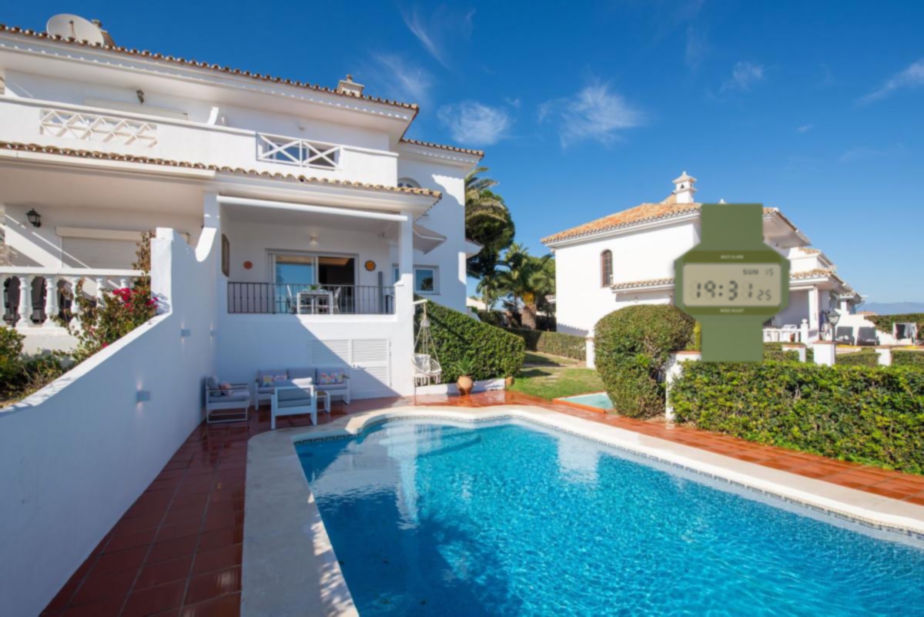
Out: {"hour": 19, "minute": 31, "second": 25}
